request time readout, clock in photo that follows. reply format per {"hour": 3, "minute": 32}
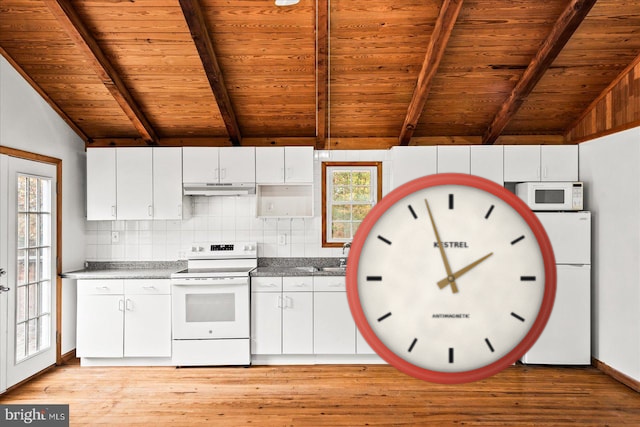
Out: {"hour": 1, "minute": 57}
